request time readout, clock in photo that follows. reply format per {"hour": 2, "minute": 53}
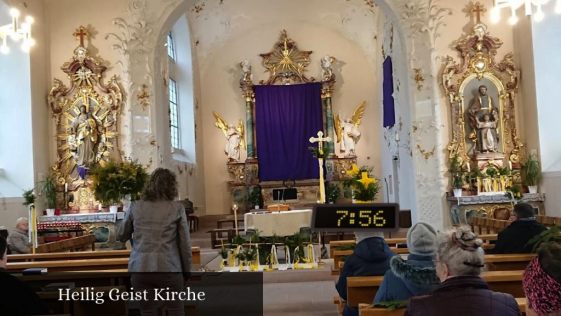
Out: {"hour": 7, "minute": 56}
